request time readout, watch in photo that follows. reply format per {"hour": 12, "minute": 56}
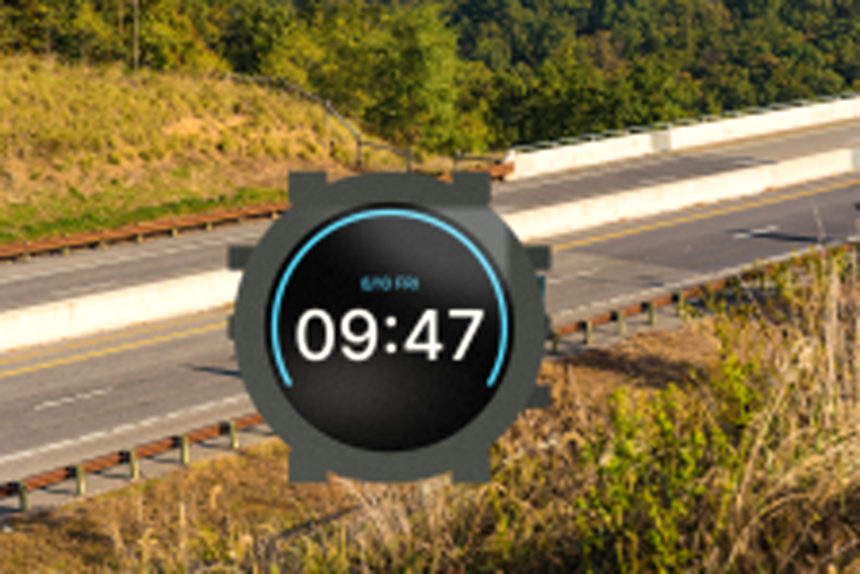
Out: {"hour": 9, "minute": 47}
